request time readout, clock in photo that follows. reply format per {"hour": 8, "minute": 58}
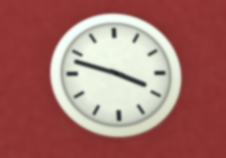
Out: {"hour": 3, "minute": 48}
